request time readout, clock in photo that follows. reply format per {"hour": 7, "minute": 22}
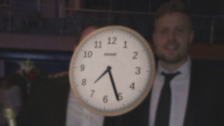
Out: {"hour": 7, "minute": 26}
